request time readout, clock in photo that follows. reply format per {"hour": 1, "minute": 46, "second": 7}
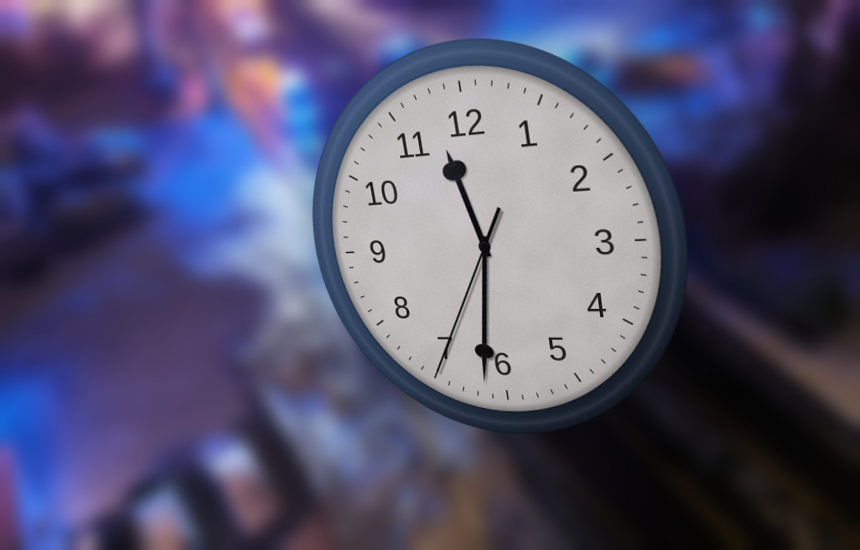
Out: {"hour": 11, "minute": 31, "second": 35}
